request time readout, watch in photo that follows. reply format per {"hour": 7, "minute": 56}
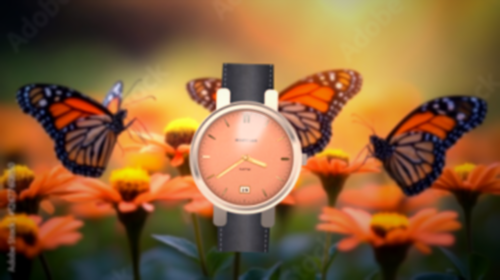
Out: {"hour": 3, "minute": 39}
